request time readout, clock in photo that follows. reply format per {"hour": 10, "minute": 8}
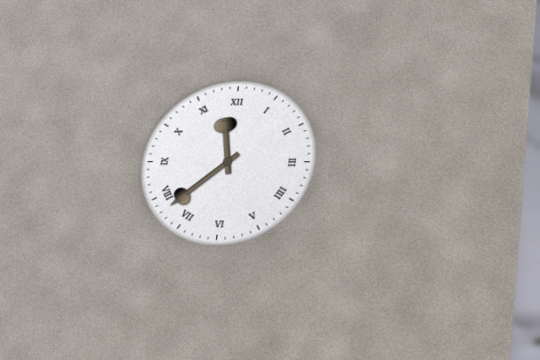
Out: {"hour": 11, "minute": 38}
